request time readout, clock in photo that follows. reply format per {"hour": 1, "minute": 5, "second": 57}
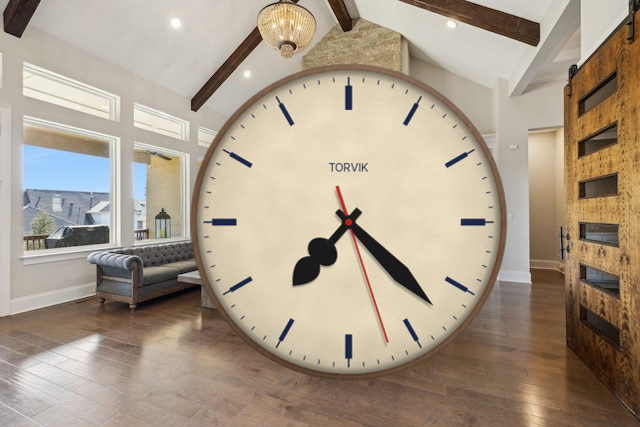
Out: {"hour": 7, "minute": 22, "second": 27}
